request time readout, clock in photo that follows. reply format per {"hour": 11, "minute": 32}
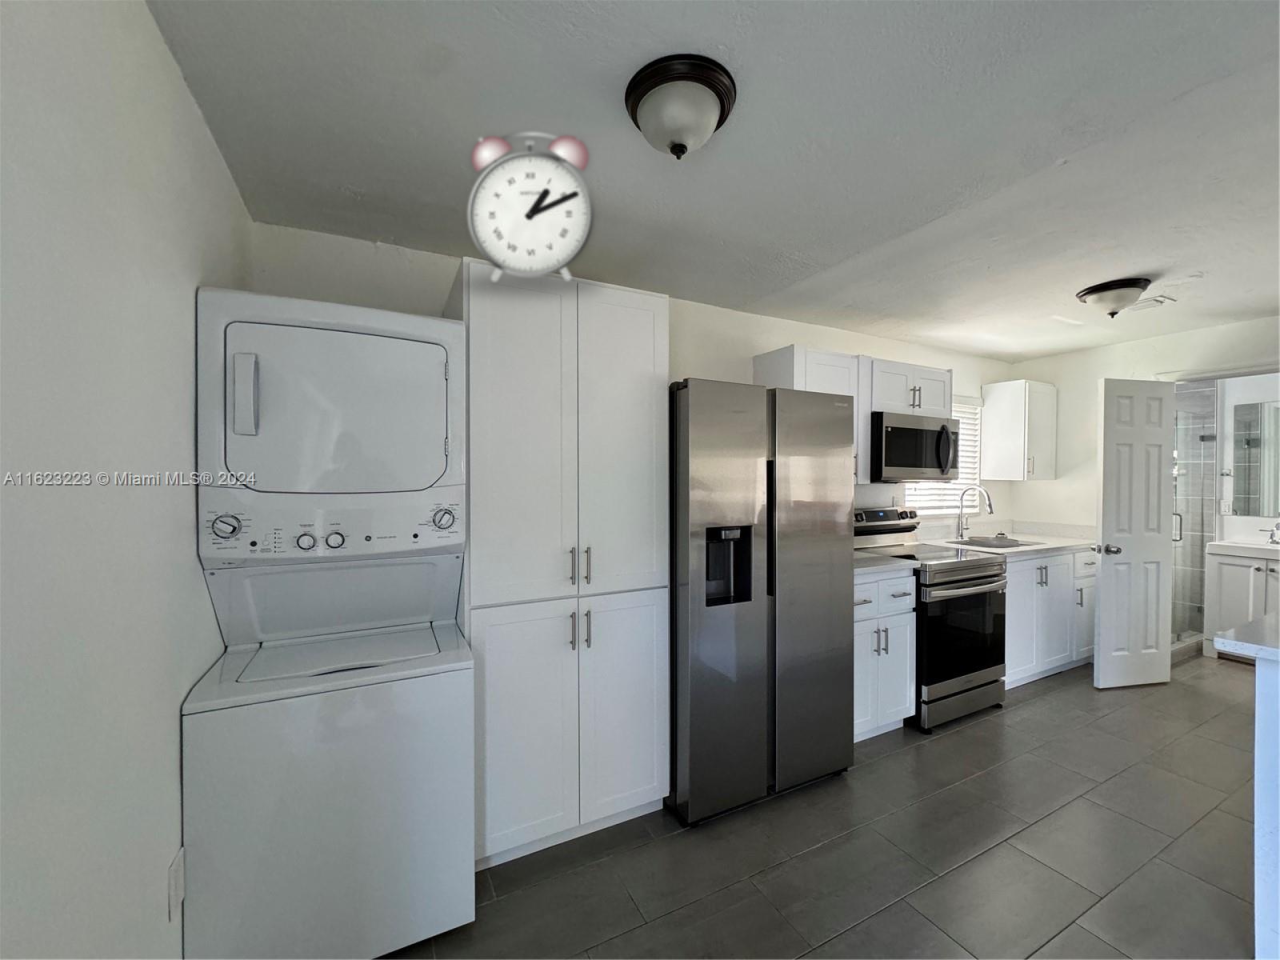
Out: {"hour": 1, "minute": 11}
